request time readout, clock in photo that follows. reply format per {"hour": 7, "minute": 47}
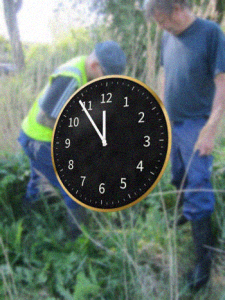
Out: {"hour": 11, "minute": 54}
